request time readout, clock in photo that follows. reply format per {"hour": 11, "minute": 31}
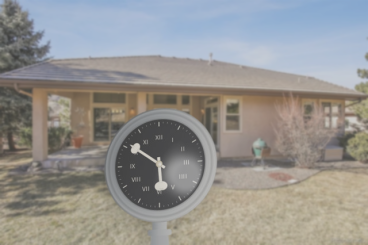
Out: {"hour": 5, "minute": 51}
